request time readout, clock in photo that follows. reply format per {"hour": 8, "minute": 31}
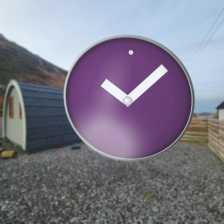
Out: {"hour": 10, "minute": 7}
